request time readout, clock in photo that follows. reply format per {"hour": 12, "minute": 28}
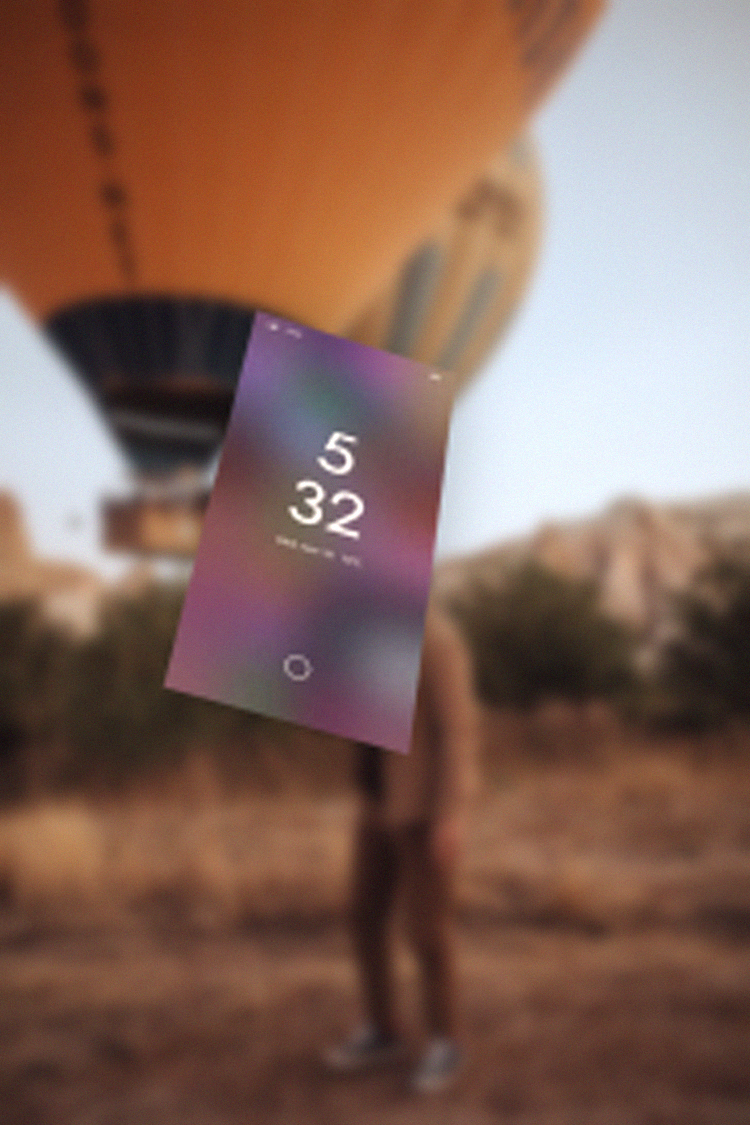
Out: {"hour": 5, "minute": 32}
